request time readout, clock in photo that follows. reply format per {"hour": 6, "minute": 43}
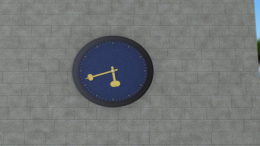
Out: {"hour": 5, "minute": 42}
